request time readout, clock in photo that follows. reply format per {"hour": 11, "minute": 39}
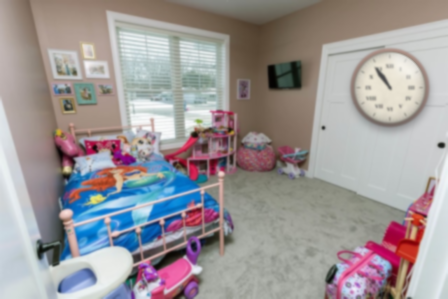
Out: {"hour": 10, "minute": 54}
